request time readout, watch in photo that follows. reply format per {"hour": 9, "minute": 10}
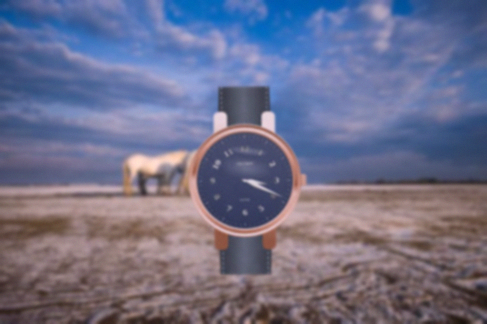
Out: {"hour": 3, "minute": 19}
